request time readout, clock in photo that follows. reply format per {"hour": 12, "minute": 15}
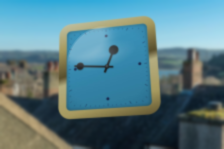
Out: {"hour": 12, "minute": 46}
